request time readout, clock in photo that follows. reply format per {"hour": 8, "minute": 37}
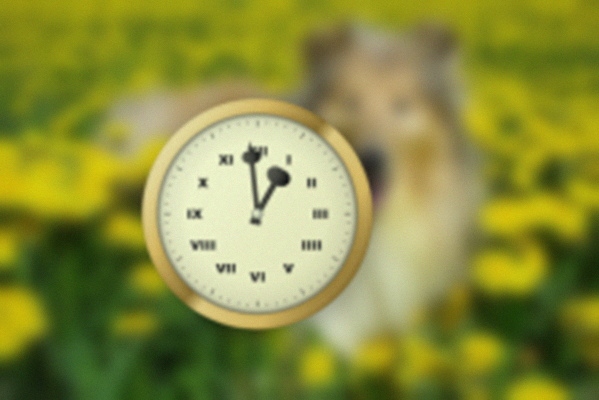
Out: {"hour": 12, "minute": 59}
